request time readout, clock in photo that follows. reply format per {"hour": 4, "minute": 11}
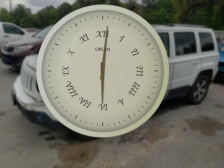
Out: {"hour": 6, "minute": 1}
